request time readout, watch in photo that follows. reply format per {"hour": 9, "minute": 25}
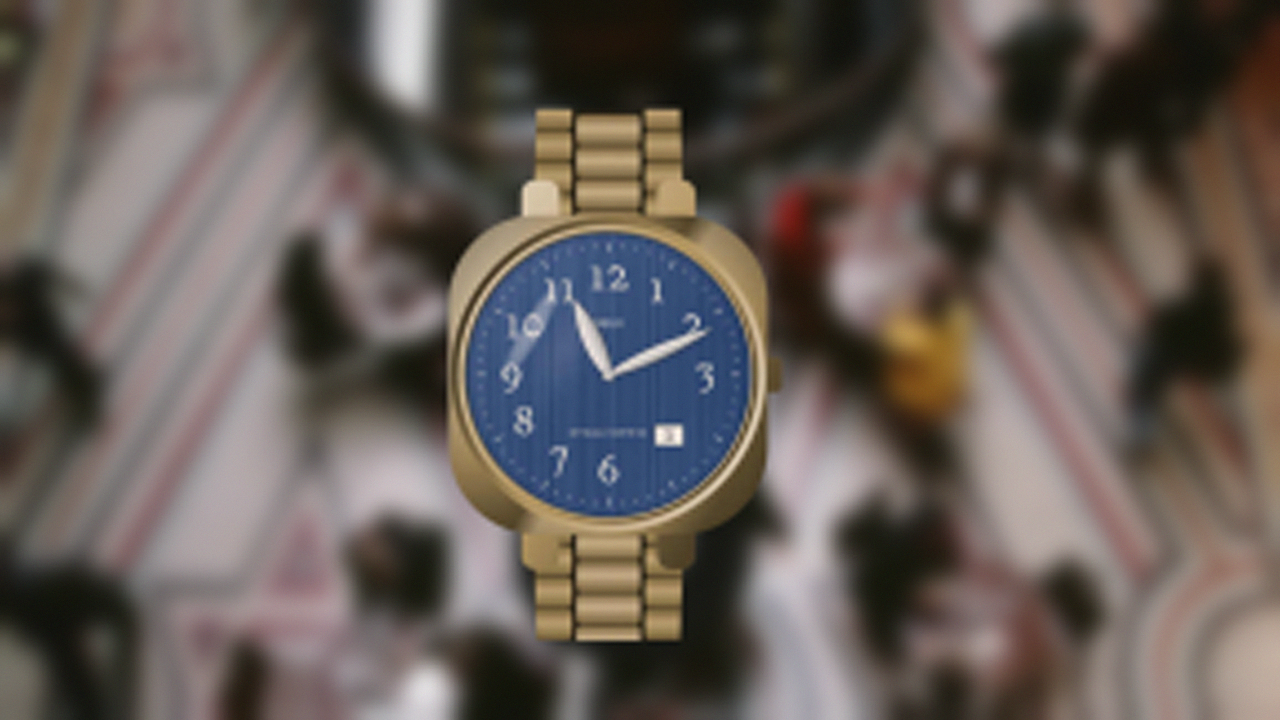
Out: {"hour": 11, "minute": 11}
